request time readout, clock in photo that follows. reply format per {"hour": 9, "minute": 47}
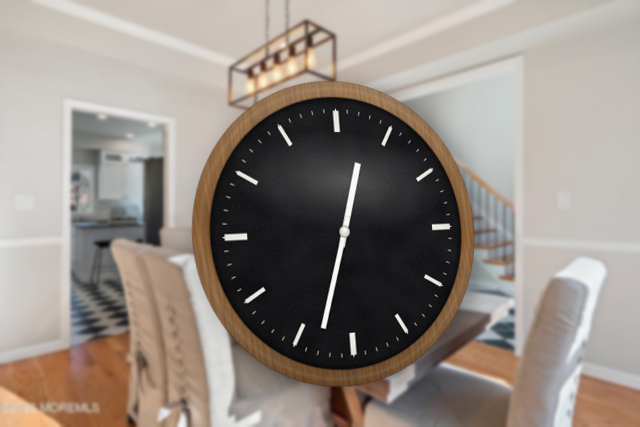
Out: {"hour": 12, "minute": 33}
